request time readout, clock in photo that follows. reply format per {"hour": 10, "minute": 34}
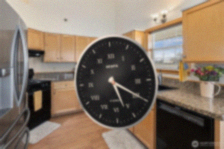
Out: {"hour": 5, "minute": 20}
